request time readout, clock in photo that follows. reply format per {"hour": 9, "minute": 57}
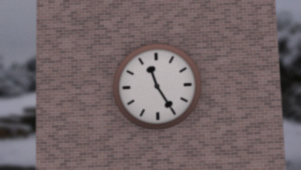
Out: {"hour": 11, "minute": 25}
